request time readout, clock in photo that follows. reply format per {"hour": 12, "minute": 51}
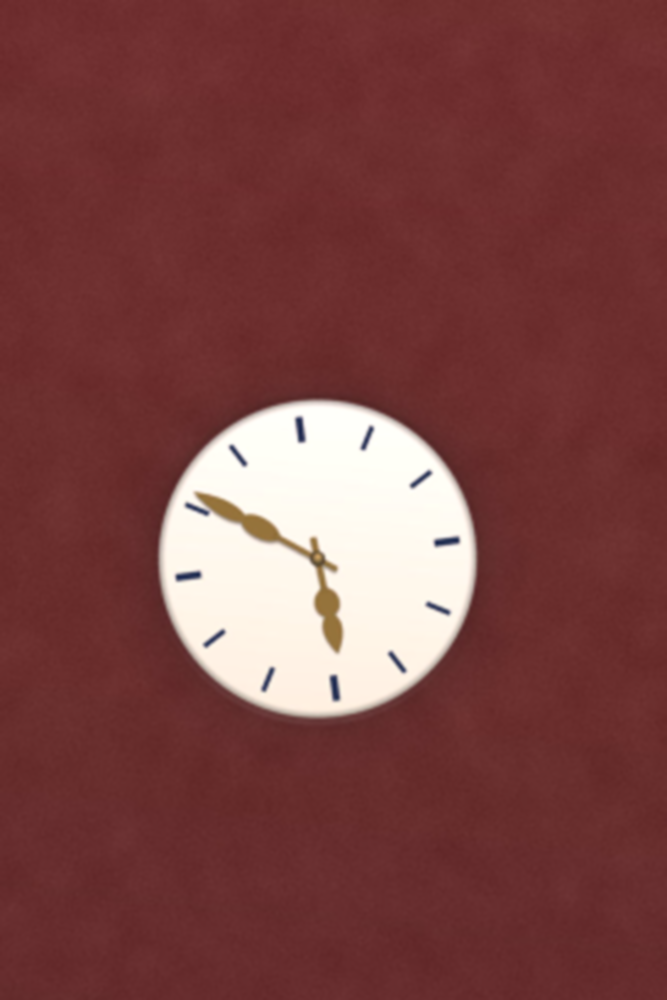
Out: {"hour": 5, "minute": 51}
